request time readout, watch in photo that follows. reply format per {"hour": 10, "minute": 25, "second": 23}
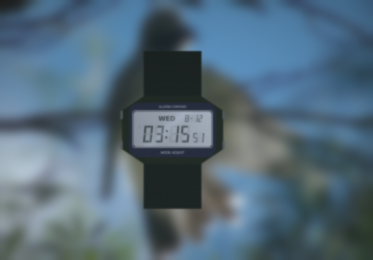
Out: {"hour": 3, "minute": 15, "second": 51}
